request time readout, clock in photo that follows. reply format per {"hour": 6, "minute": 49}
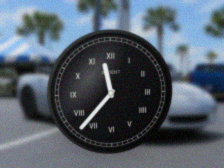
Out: {"hour": 11, "minute": 37}
